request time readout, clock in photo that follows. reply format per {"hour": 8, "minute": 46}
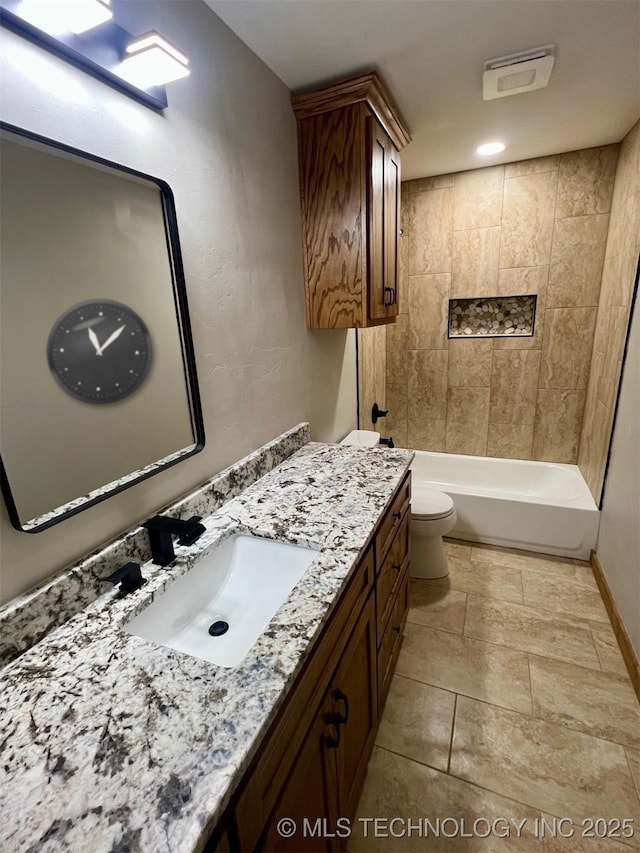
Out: {"hour": 11, "minute": 7}
